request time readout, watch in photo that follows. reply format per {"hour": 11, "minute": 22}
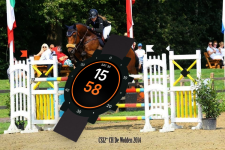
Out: {"hour": 15, "minute": 58}
